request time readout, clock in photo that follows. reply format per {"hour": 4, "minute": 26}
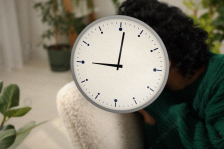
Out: {"hour": 9, "minute": 1}
